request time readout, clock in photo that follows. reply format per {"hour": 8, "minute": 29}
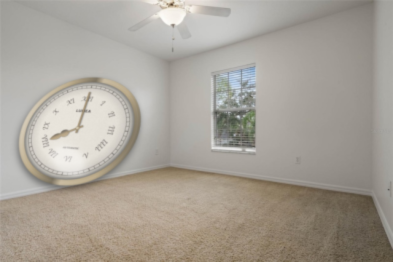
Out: {"hour": 8, "minute": 0}
